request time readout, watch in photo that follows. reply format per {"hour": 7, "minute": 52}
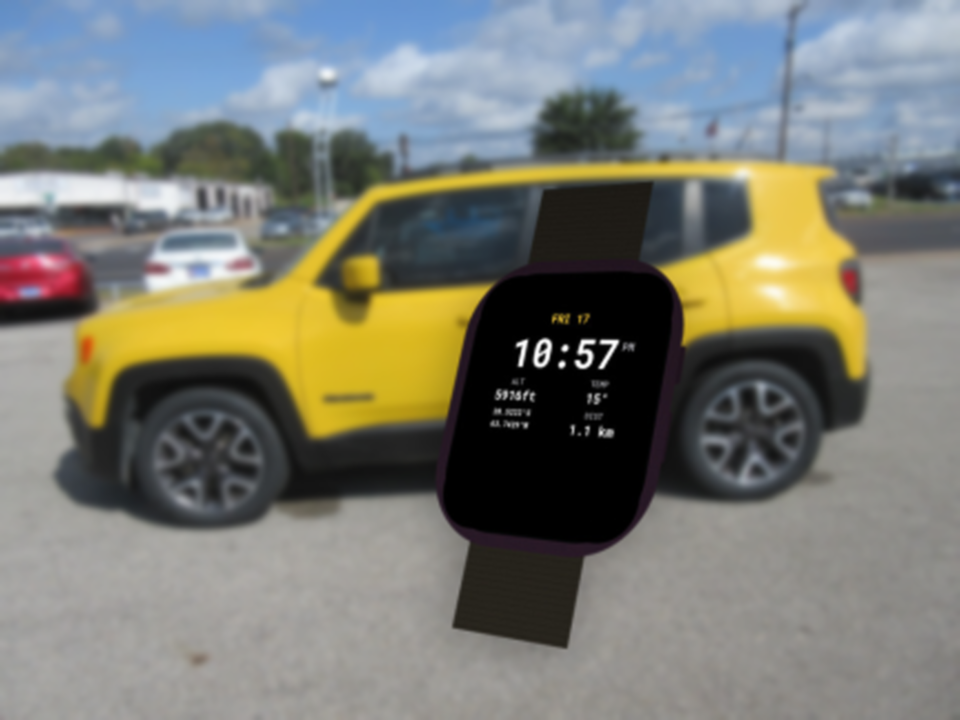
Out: {"hour": 10, "minute": 57}
